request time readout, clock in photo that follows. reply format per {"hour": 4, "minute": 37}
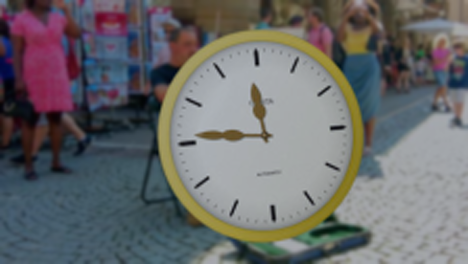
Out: {"hour": 11, "minute": 46}
